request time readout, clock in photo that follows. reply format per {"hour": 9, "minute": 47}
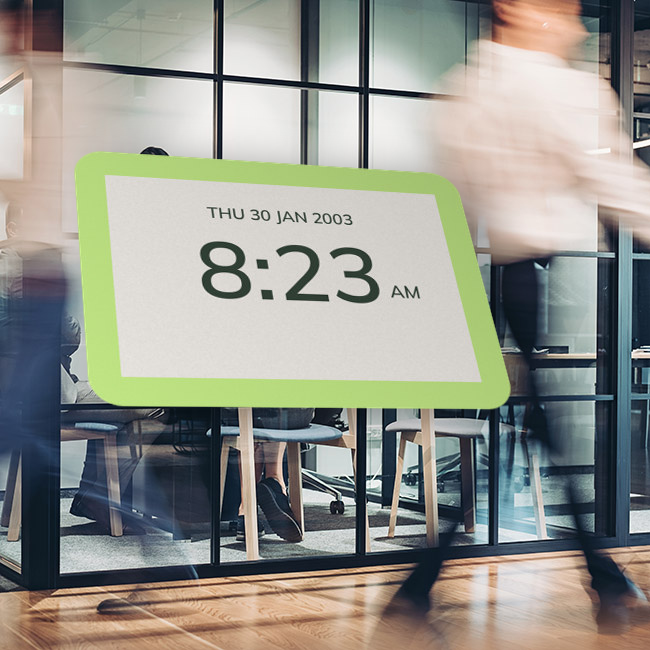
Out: {"hour": 8, "minute": 23}
